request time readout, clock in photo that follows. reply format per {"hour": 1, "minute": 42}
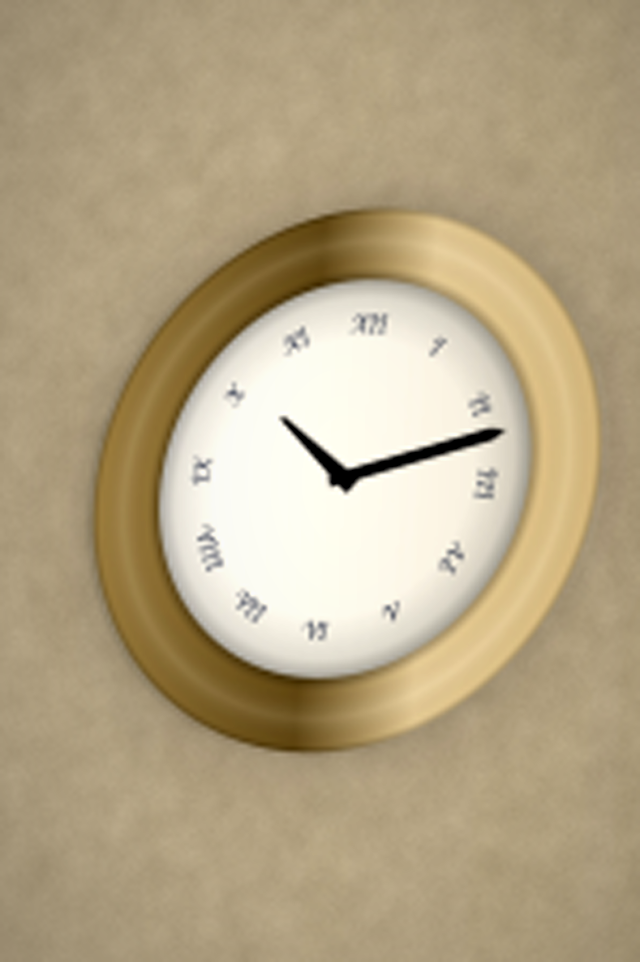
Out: {"hour": 10, "minute": 12}
